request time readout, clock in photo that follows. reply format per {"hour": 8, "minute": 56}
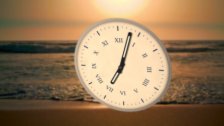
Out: {"hour": 7, "minute": 3}
